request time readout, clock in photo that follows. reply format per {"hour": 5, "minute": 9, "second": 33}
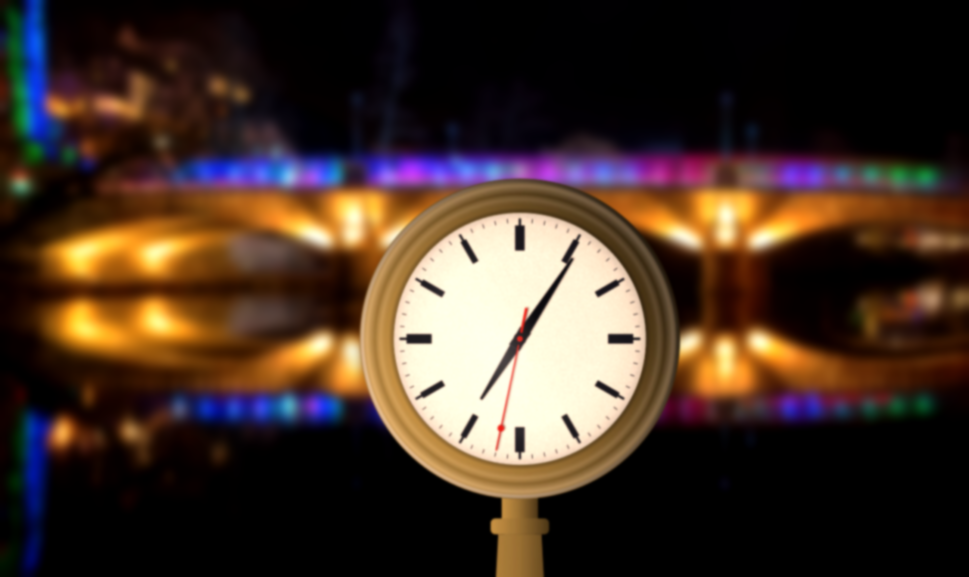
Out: {"hour": 7, "minute": 5, "second": 32}
